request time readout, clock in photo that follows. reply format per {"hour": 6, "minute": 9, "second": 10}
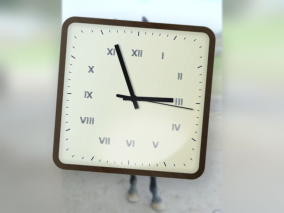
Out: {"hour": 2, "minute": 56, "second": 16}
